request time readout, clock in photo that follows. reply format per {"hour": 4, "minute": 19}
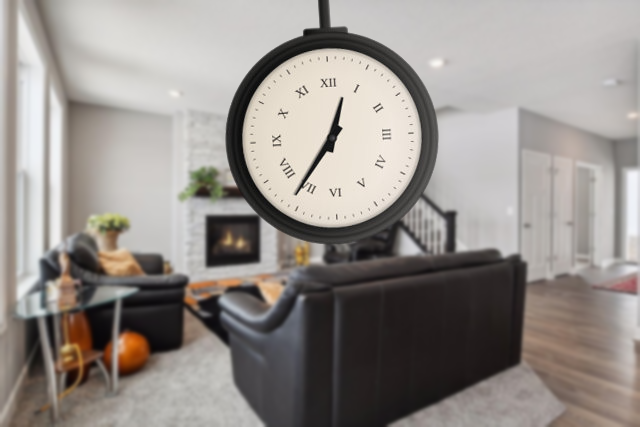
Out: {"hour": 12, "minute": 36}
